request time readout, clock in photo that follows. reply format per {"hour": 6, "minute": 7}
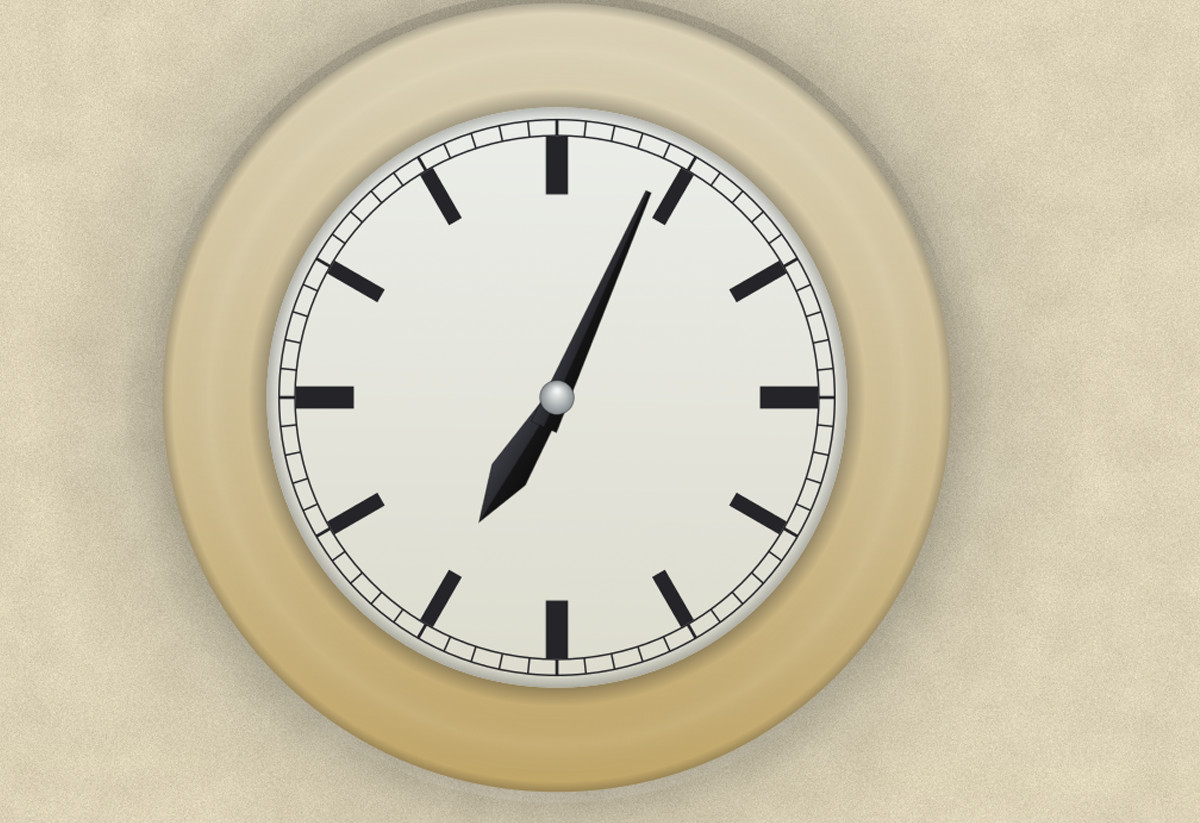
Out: {"hour": 7, "minute": 4}
